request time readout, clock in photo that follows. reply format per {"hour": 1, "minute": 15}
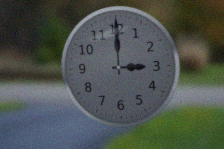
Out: {"hour": 3, "minute": 0}
